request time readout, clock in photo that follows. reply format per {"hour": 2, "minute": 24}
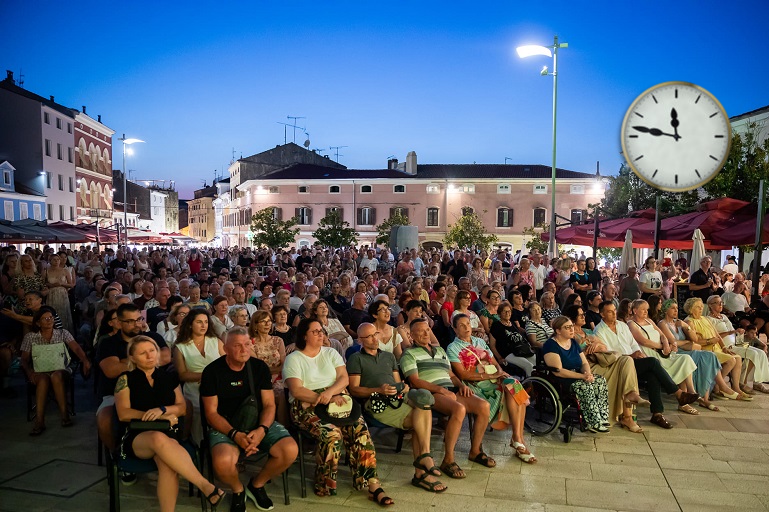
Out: {"hour": 11, "minute": 47}
